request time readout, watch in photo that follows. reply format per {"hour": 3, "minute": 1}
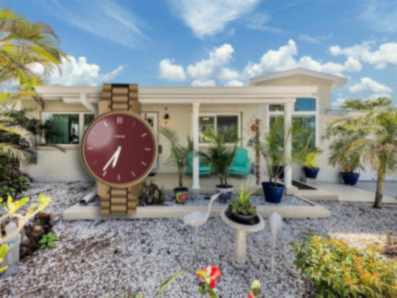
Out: {"hour": 6, "minute": 36}
